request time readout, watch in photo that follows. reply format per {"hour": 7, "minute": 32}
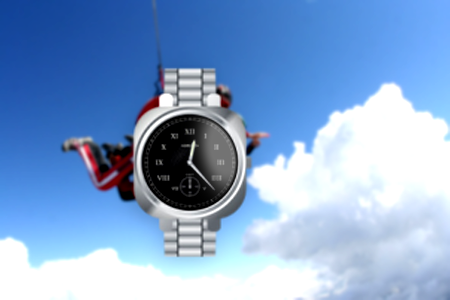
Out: {"hour": 12, "minute": 23}
